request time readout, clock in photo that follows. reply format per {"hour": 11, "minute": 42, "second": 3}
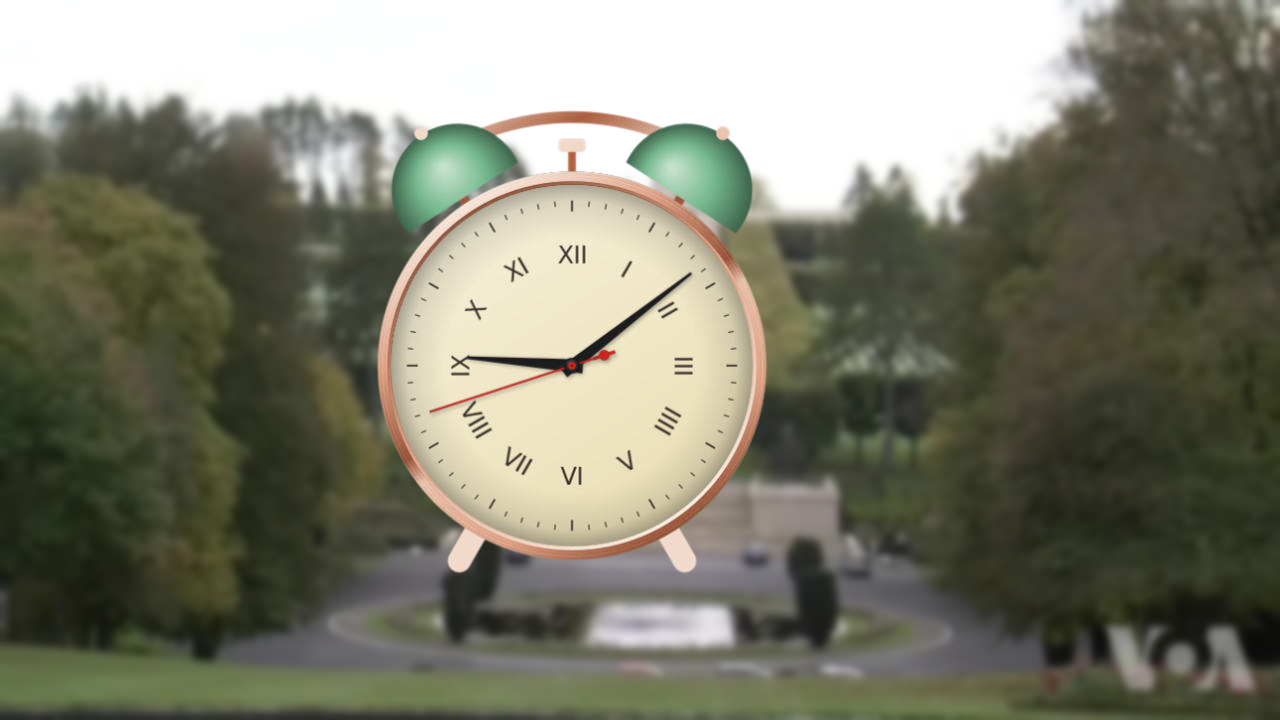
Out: {"hour": 9, "minute": 8, "second": 42}
